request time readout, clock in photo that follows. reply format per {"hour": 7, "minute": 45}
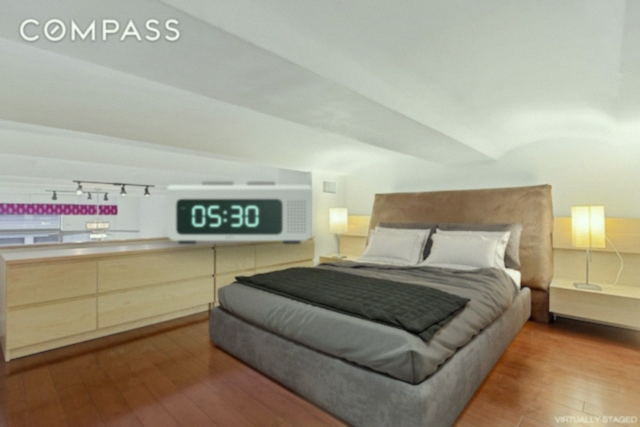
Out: {"hour": 5, "minute": 30}
